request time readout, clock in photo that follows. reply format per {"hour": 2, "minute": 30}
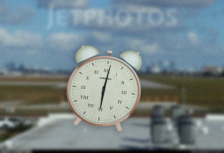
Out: {"hour": 6, "minute": 1}
